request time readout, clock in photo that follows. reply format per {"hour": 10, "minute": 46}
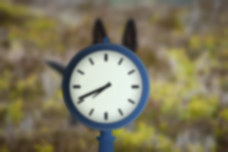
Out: {"hour": 7, "minute": 41}
